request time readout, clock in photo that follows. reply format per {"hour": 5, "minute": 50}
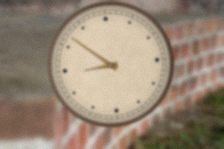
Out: {"hour": 8, "minute": 52}
